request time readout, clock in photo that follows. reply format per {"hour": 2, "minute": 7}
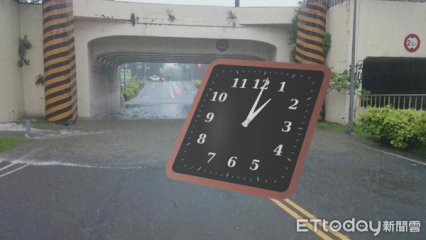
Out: {"hour": 1, "minute": 1}
